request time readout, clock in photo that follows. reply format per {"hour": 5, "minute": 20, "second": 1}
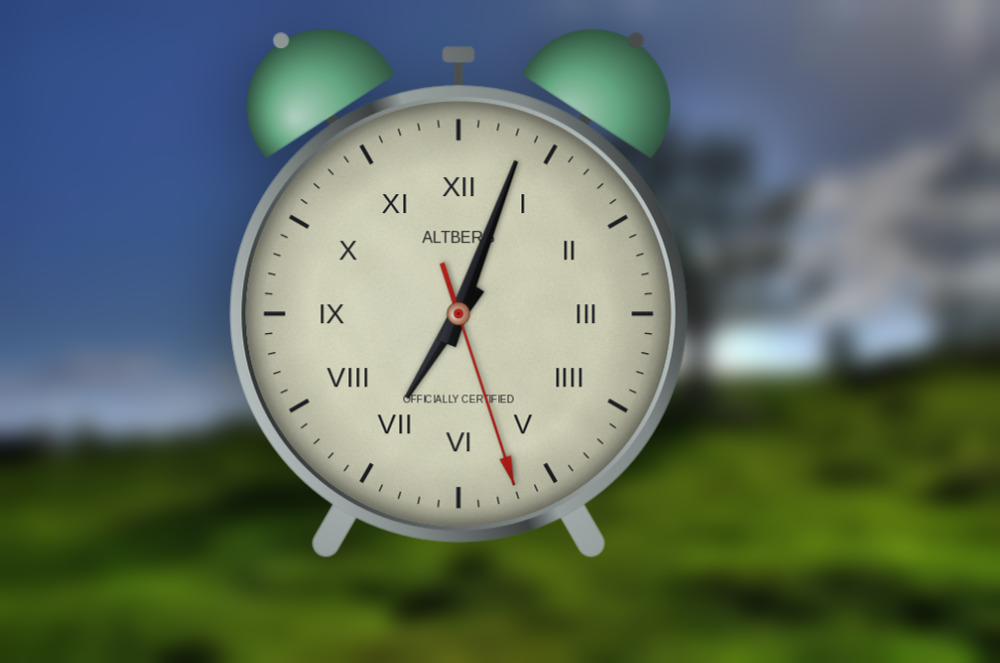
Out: {"hour": 7, "minute": 3, "second": 27}
